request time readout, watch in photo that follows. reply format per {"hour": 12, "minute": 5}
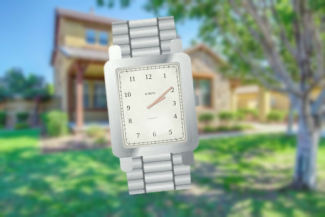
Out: {"hour": 2, "minute": 9}
